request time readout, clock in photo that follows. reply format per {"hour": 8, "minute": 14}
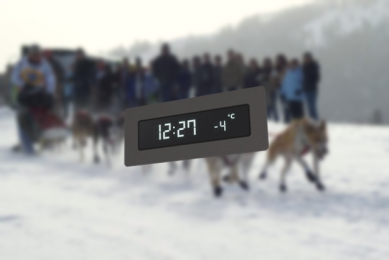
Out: {"hour": 12, "minute": 27}
